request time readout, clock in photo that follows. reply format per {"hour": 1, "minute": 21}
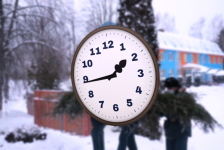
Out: {"hour": 1, "minute": 44}
